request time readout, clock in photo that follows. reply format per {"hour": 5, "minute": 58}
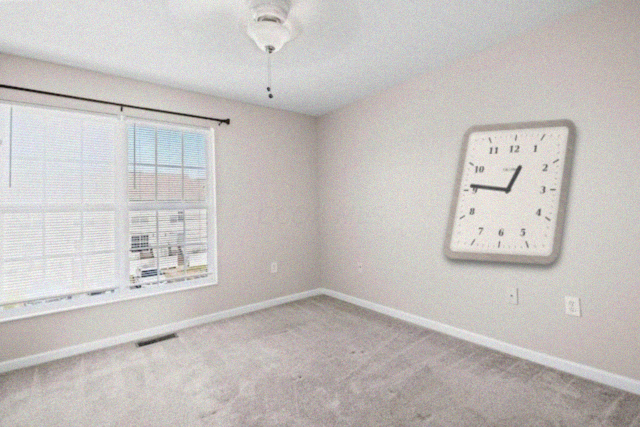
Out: {"hour": 12, "minute": 46}
